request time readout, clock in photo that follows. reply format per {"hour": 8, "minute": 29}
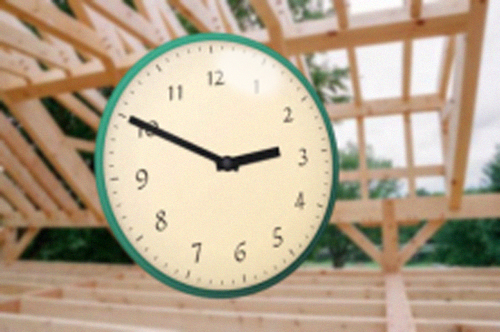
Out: {"hour": 2, "minute": 50}
